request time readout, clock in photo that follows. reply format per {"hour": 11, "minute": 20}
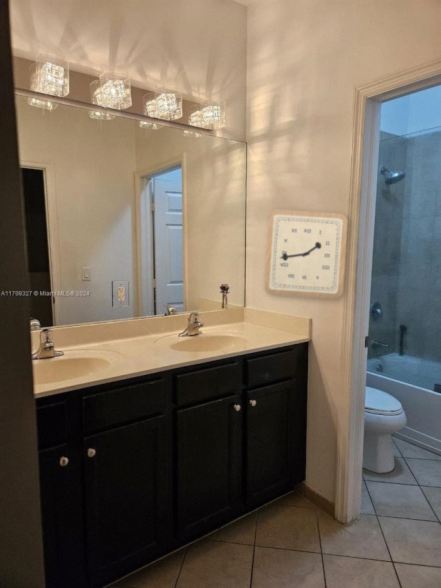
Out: {"hour": 1, "minute": 43}
